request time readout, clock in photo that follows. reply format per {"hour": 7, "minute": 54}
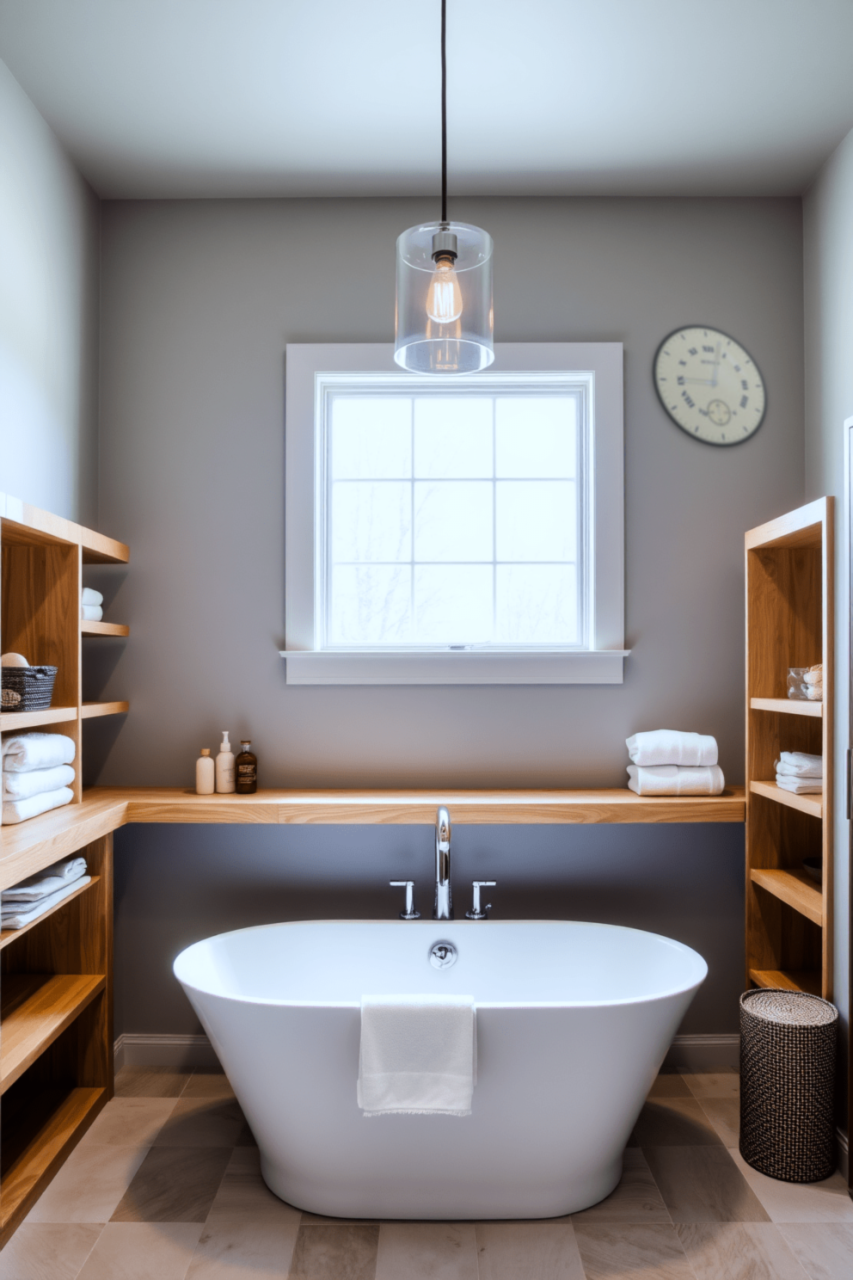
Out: {"hour": 9, "minute": 3}
